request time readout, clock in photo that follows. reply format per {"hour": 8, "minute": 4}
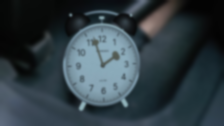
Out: {"hour": 1, "minute": 57}
